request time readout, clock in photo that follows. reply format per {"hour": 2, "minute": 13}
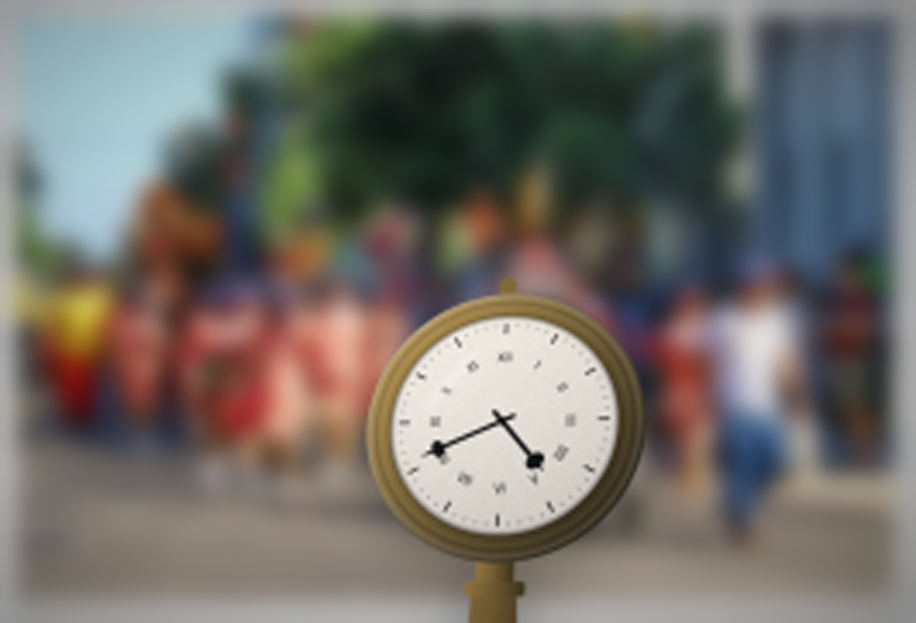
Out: {"hour": 4, "minute": 41}
